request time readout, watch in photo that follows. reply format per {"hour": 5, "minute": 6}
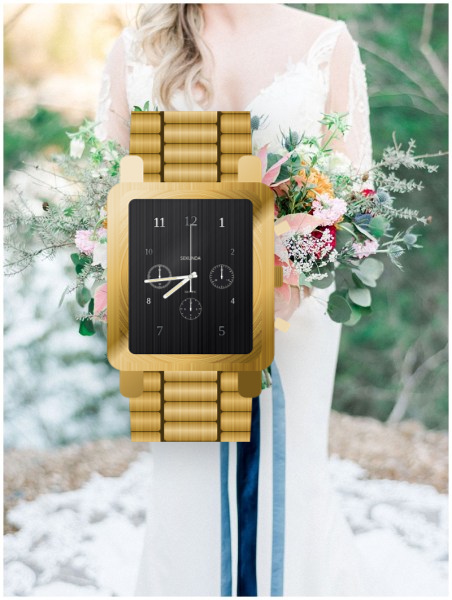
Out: {"hour": 7, "minute": 44}
